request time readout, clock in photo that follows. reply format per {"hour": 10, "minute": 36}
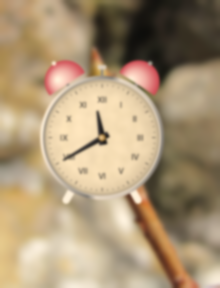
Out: {"hour": 11, "minute": 40}
